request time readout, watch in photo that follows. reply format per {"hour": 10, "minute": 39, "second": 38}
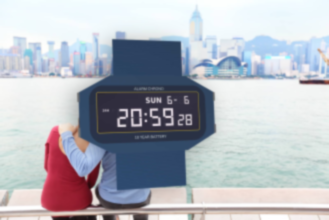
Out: {"hour": 20, "minute": 59, "second": 28}
